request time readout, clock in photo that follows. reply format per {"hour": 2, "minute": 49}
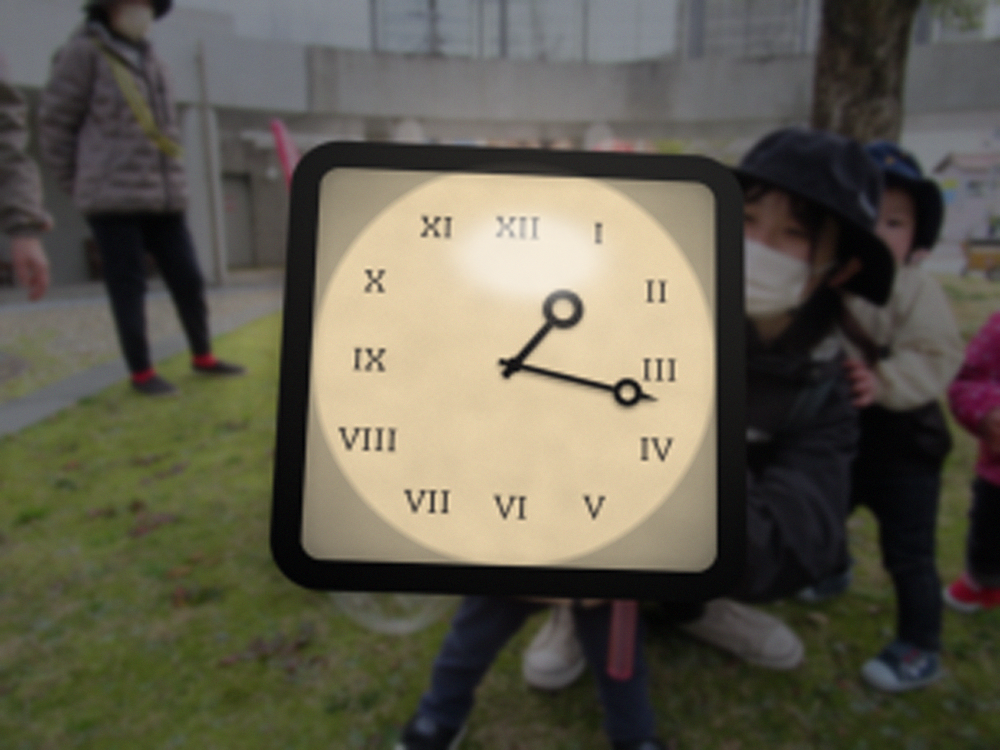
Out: {"hour": 1, "minute": 17}
